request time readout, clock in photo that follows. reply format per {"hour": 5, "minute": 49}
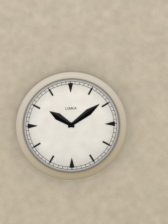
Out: {"hour": 10, "minute": 9}
